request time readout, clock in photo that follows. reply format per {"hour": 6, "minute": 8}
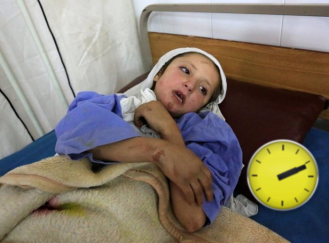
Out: {"hour": 2, "minute": 11}
